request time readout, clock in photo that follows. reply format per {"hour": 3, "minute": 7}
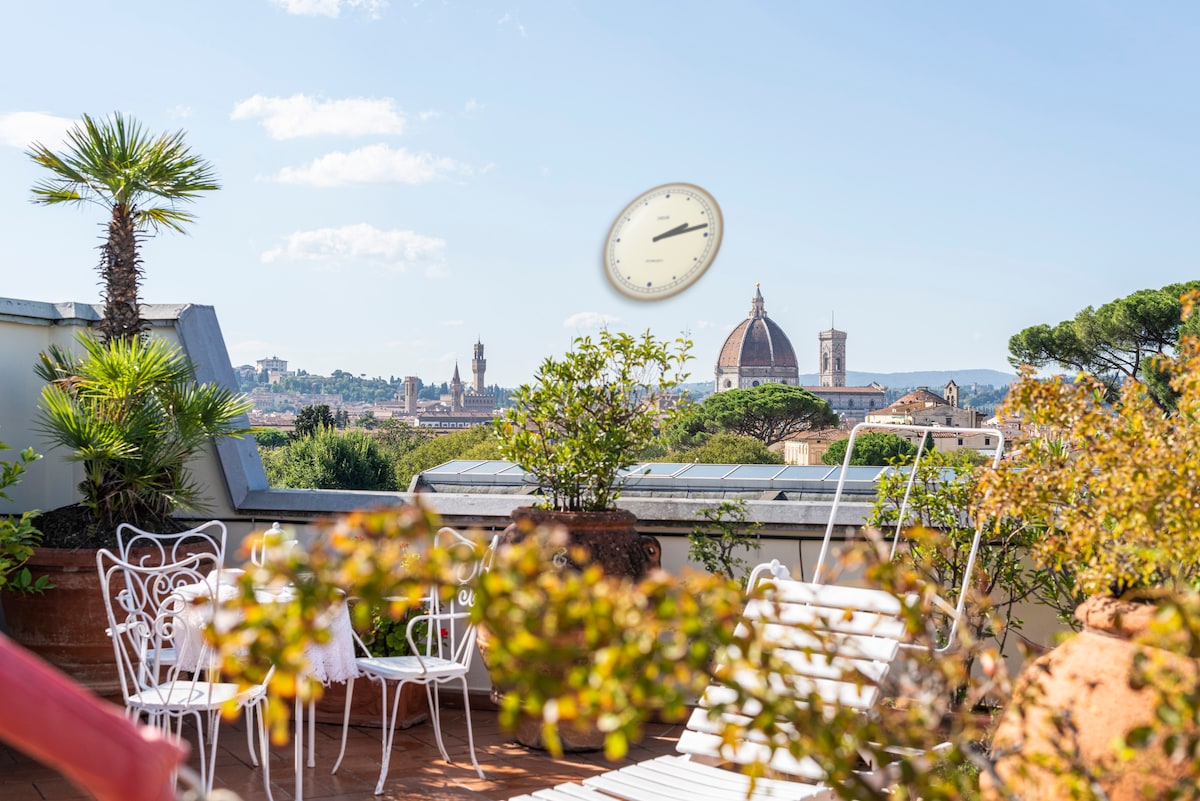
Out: {"hour": 2, "minute": 13}
